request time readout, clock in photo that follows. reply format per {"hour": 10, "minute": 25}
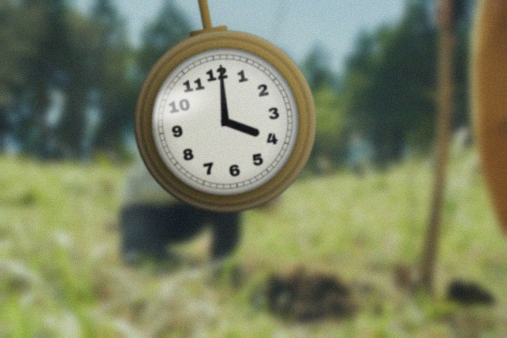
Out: {"hour": 4, "minute": 1}
